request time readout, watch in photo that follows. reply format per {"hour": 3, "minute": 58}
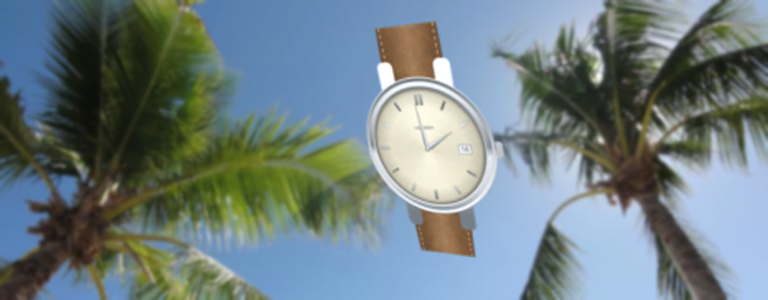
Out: {"hour": 1, "minute": 59}
